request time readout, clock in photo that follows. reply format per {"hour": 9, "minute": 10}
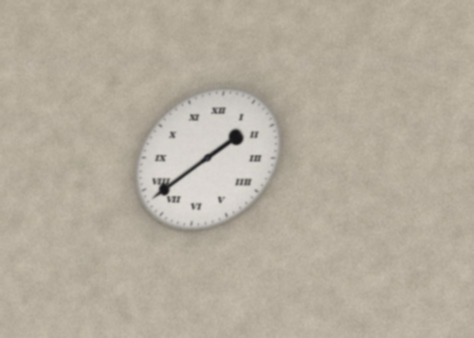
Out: {"hour": 1, "minute": 38}
